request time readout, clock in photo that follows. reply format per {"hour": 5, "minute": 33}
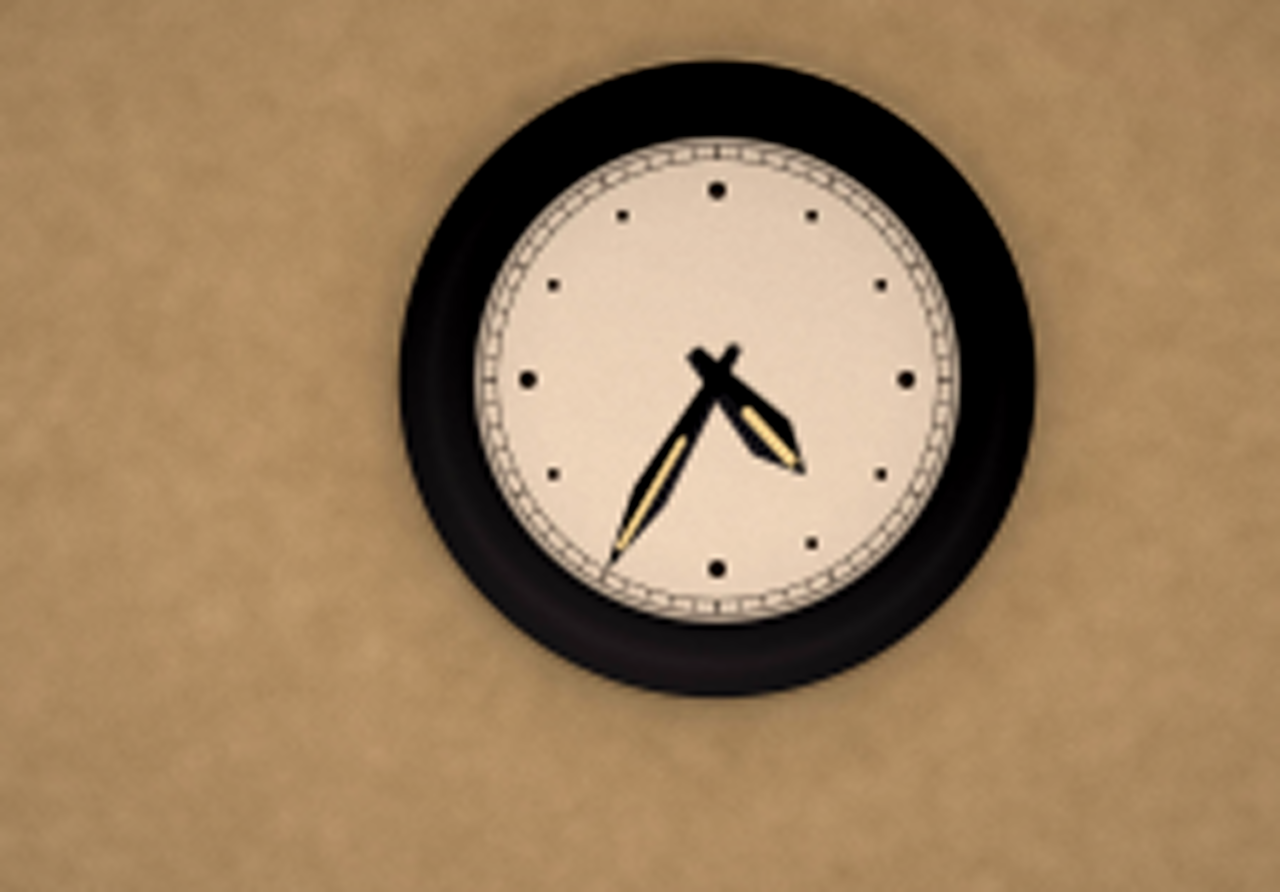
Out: {"hour": 4, "minute": 35}
